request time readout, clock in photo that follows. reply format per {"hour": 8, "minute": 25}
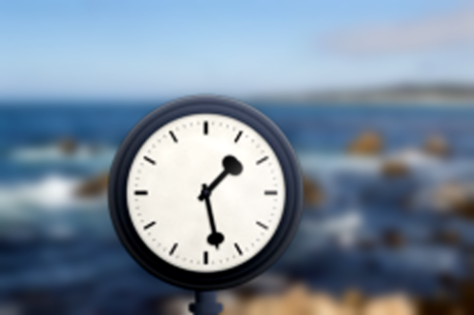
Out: {"hour": 1, "minute": 28}
